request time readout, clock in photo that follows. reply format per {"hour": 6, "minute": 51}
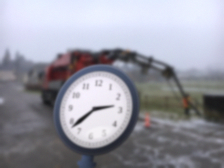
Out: {"hour": 2, "minute": 38}
